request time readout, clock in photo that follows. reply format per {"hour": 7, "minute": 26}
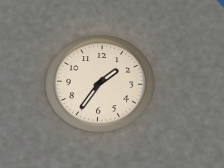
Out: {"hour": 1, "minute": 35}
